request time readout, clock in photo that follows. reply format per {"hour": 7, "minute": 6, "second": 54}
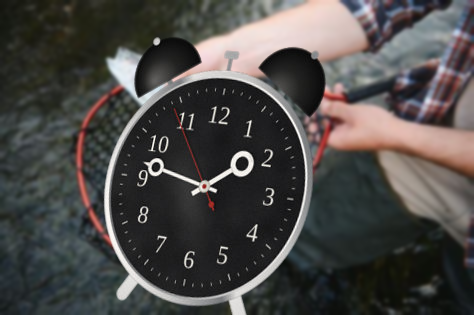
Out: {"hour": 1, "minute": 46, "second": 54}
